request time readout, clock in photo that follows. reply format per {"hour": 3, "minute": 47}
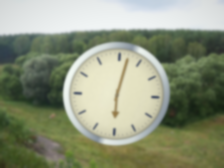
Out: {"hour": 6, "minute": 2}
